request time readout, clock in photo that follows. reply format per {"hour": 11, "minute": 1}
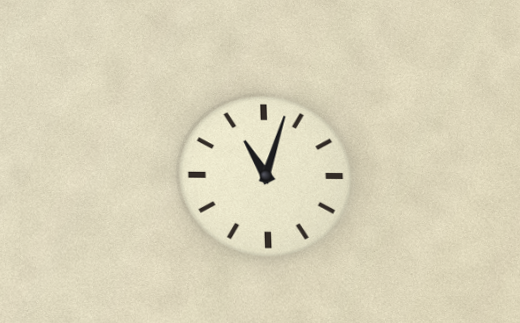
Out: {"hour": 11, "minute": 3}
